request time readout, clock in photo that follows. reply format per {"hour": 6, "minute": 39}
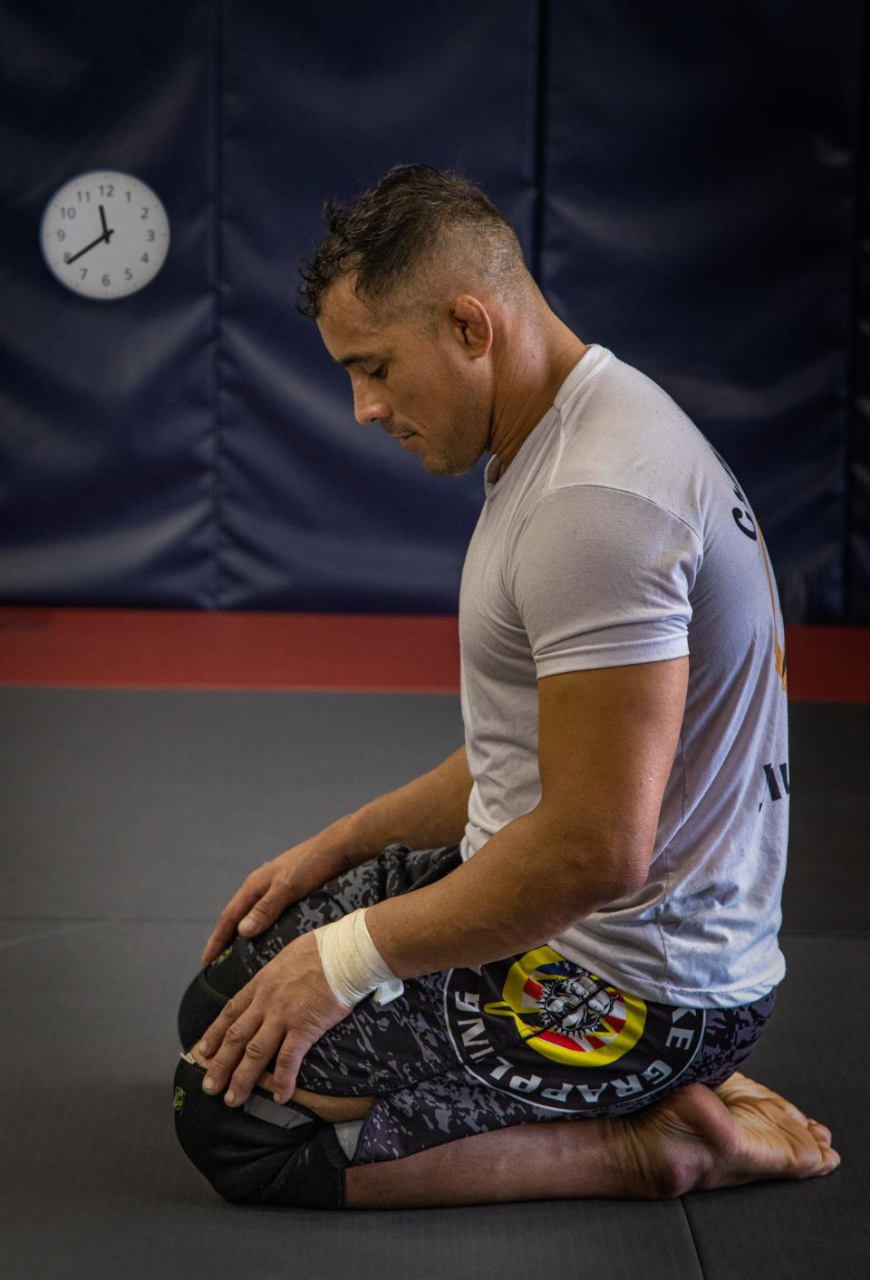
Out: {"hour": 11, "minute": 39}
